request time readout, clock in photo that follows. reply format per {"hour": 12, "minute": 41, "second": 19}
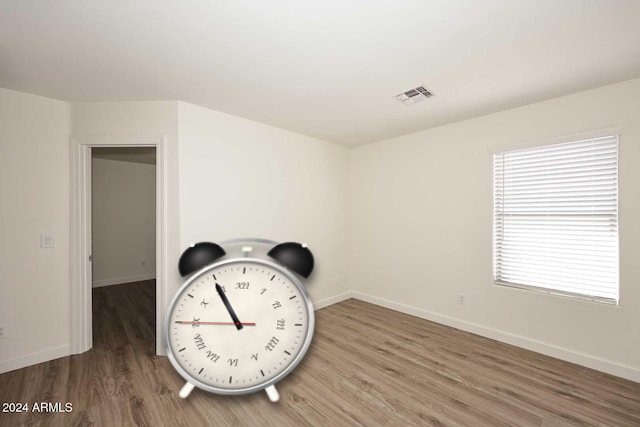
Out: {"hour": 10, "minute": 54, "second": 45}
